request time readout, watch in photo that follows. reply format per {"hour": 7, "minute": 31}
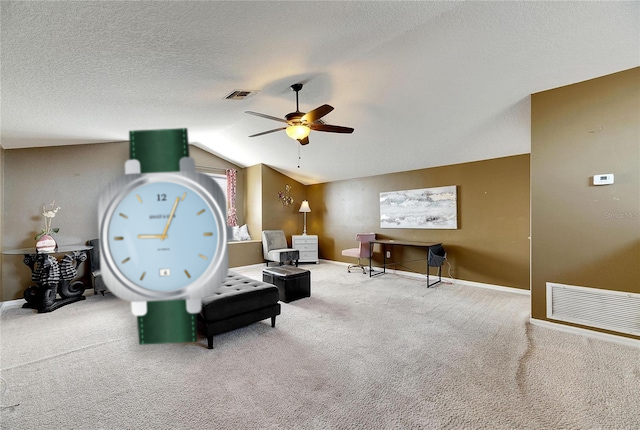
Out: {"hour": 9, "minute": 4}
